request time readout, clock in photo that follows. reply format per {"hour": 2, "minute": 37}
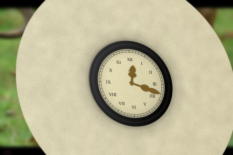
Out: {"hour": 12, "minute": 18}
